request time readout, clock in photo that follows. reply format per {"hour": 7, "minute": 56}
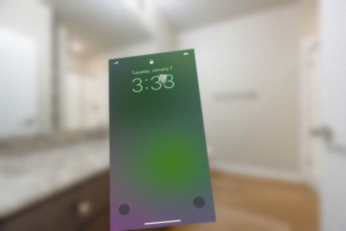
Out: {"hour": 3, "minute": 33}
